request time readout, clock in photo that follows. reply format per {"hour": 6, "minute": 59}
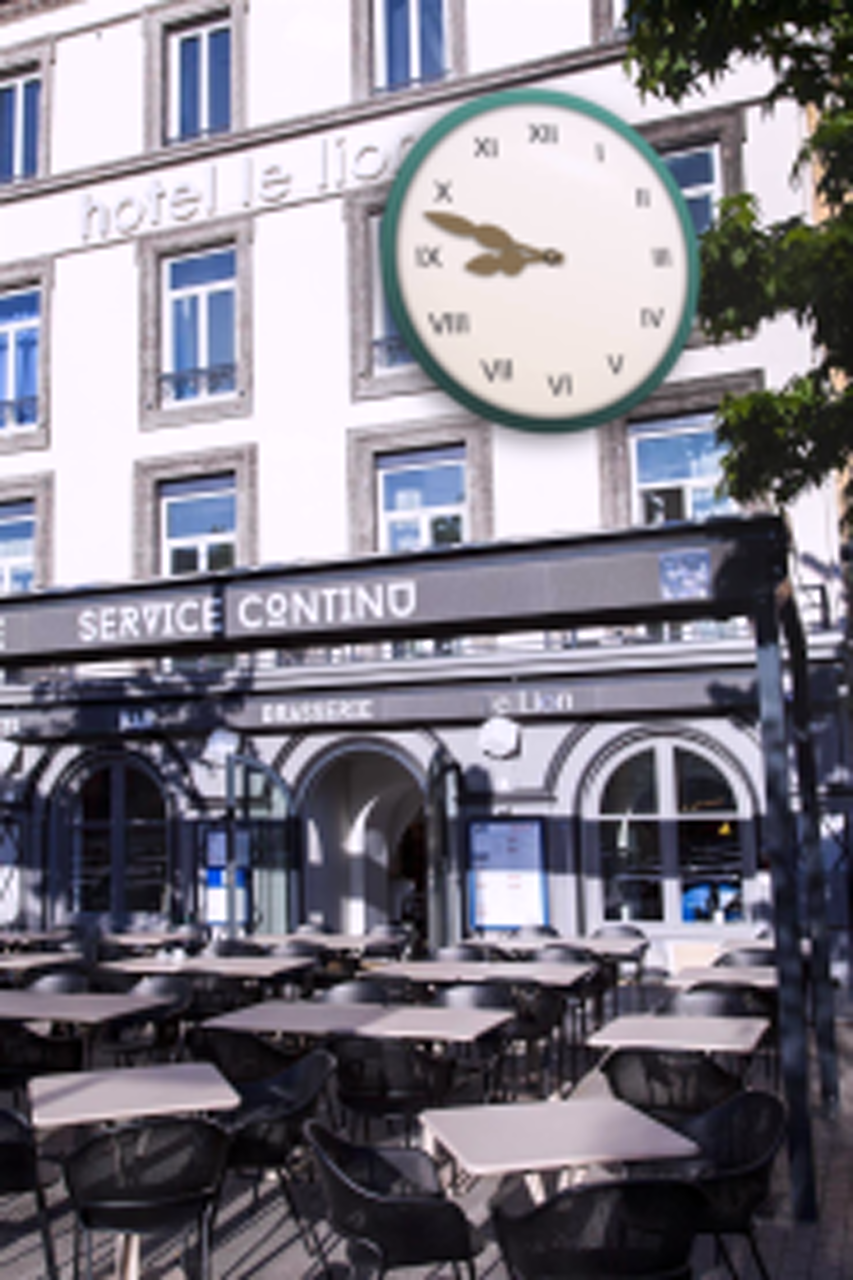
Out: {"hour": 8, "minute": 48}
